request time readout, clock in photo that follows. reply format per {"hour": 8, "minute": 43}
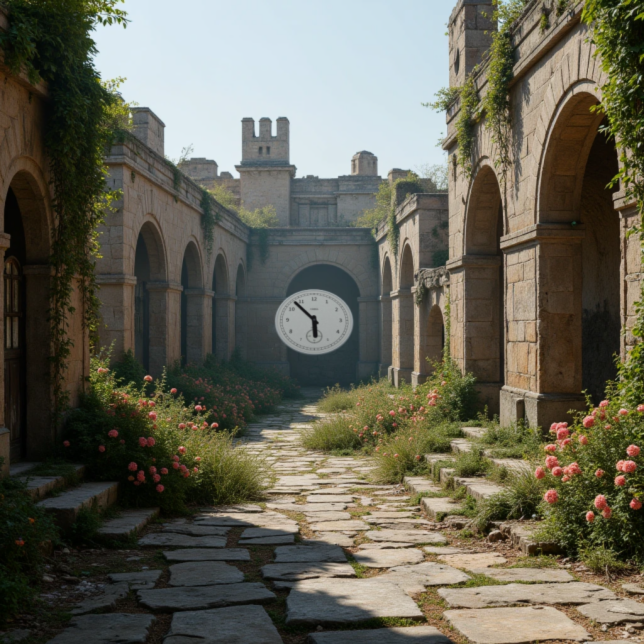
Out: {"hour": 5, "minute": 53}
